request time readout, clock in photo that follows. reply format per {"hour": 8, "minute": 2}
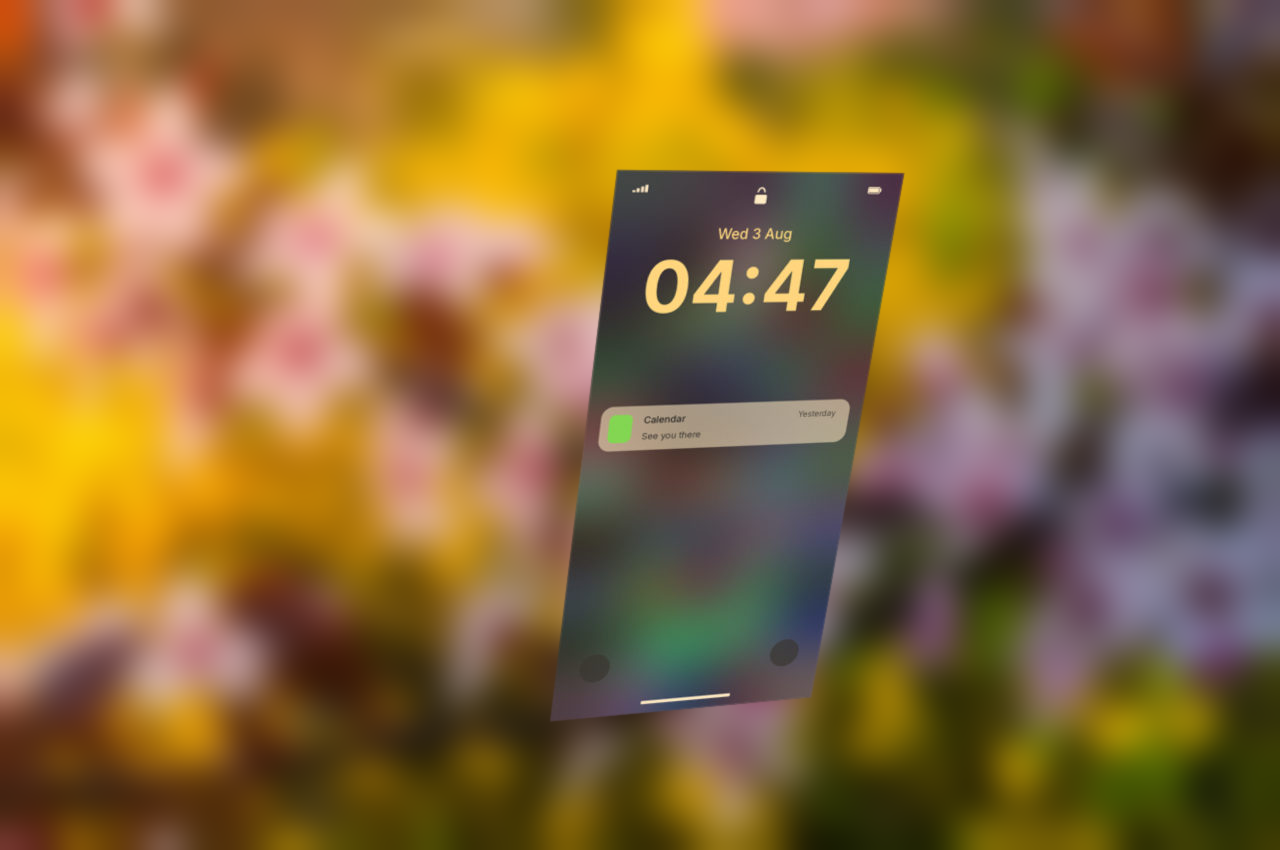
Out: {"hour": 4, "minute": 47}
